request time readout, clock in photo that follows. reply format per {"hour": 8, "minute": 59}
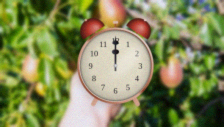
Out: {"hour": 12, "minute": 0}
